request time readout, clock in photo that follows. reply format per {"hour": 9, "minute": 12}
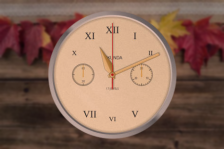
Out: {"hour": 11, "minute": 11}
